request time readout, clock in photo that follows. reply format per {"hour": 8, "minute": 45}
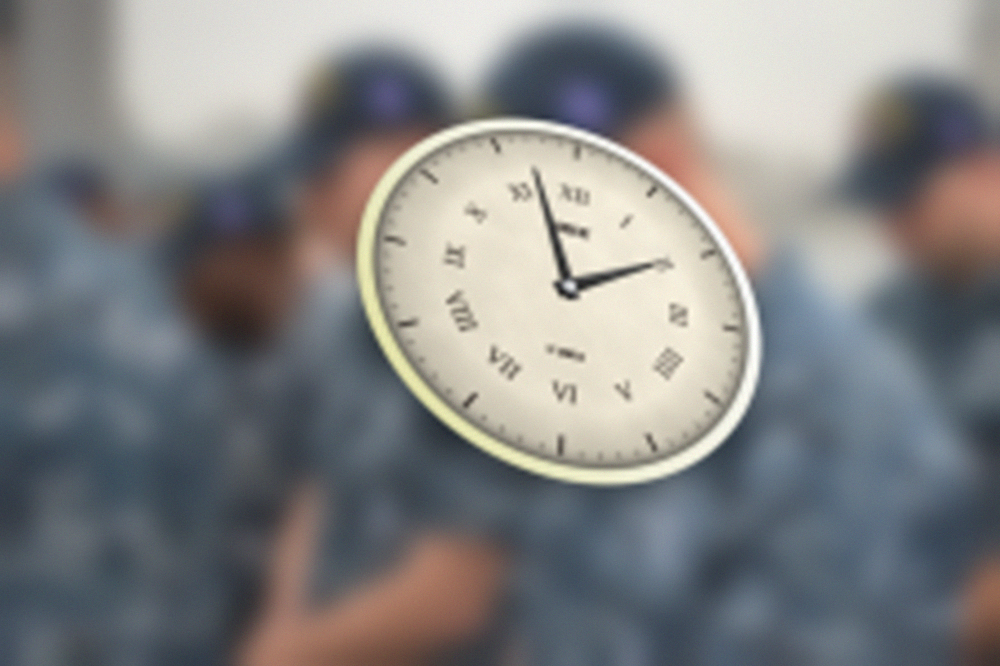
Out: {"hour": 1, "minute": 57}
